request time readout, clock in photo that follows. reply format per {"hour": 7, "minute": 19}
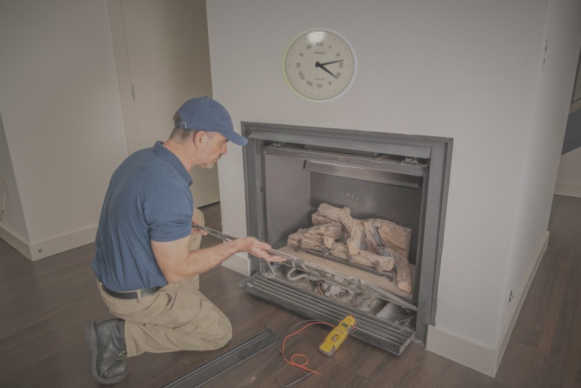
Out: {"hour": 4, "minute": 13}
